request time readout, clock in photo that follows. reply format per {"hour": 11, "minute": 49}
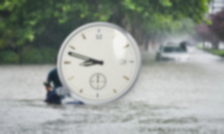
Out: {"hour": 8, "minute": 48}
